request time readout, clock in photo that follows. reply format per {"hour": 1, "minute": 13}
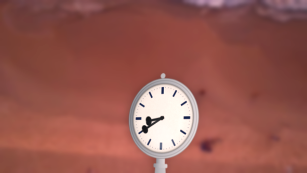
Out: {"hour": 8, "minute": 40}
